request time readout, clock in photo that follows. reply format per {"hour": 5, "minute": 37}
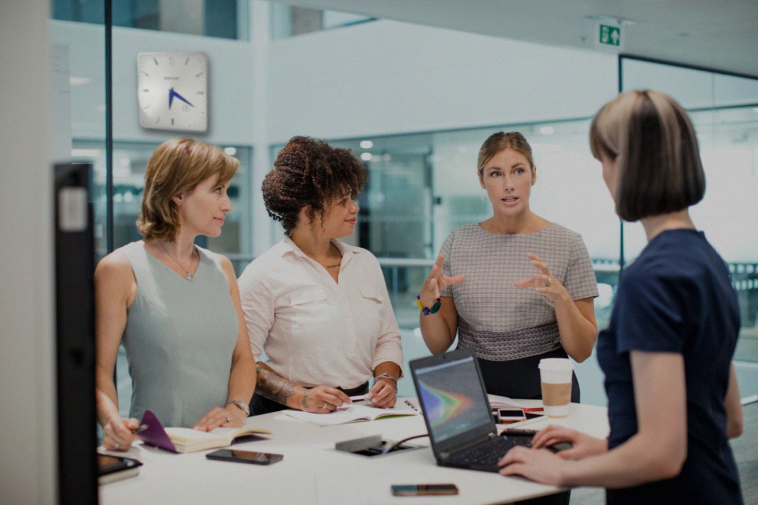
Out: {"hour": 6, "minute": 20}
